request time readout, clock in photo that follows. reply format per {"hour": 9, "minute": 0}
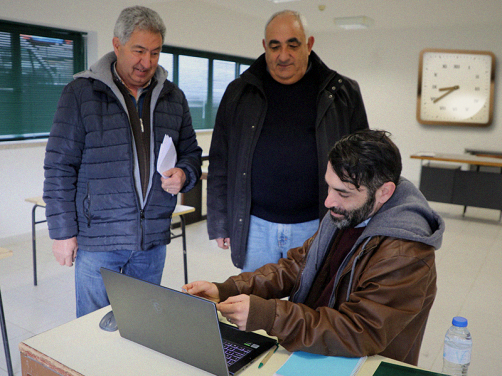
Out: {"hour": 8, "minute": 39}
